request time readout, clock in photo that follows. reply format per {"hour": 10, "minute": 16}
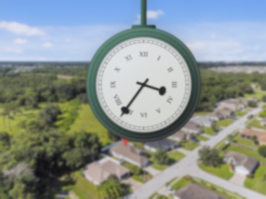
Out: {"hour": 3, "minute": 36}
